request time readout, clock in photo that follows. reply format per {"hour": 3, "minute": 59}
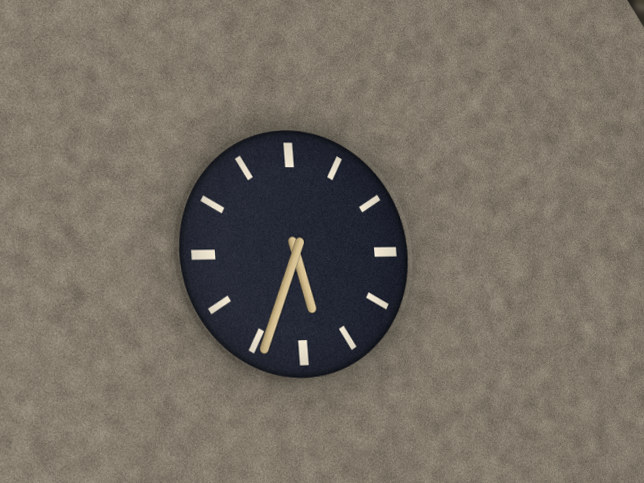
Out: {"hour": 5, "minute": 34}
